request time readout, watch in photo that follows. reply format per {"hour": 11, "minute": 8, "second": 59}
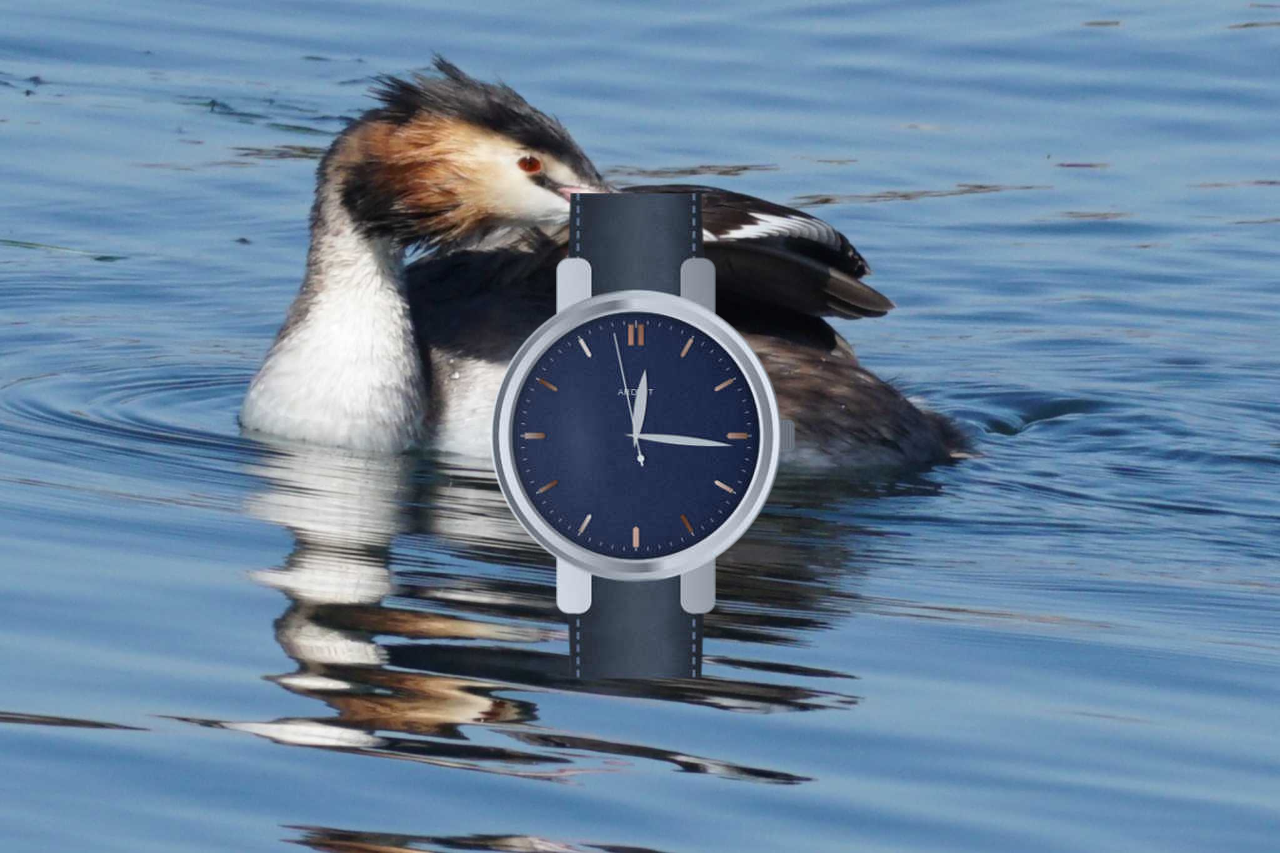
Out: {"hour": 12, "minute": 15, "second": 58}
